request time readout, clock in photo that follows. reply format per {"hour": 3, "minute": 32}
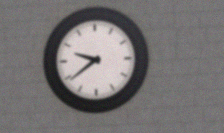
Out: {"hour": 9, "minute": 39}
